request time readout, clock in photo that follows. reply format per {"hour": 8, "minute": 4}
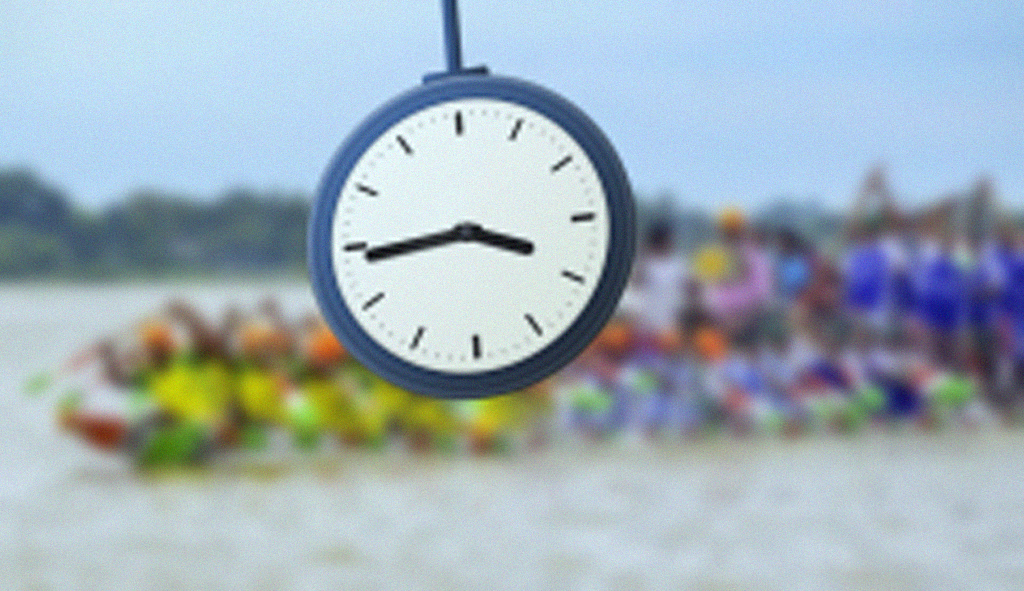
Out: {"hour": 3, "minute": 44}
